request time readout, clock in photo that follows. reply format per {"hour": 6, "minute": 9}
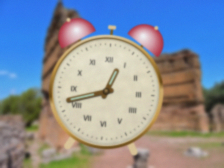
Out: {"hour": 12, "minute": 42}
